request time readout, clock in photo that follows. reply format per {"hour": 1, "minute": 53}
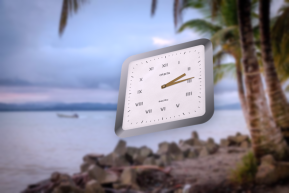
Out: {"hour": 2, "minute": 14}
